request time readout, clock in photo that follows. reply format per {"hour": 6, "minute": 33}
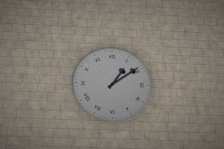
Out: {"hour": 1, "minute": 9}
